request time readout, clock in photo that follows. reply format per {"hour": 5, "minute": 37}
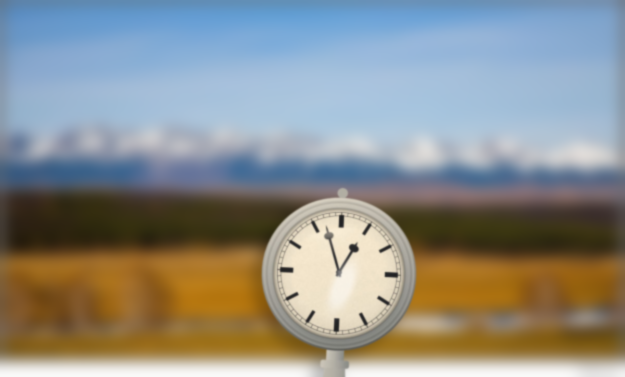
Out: {"hour": 12, "minute": 57}
